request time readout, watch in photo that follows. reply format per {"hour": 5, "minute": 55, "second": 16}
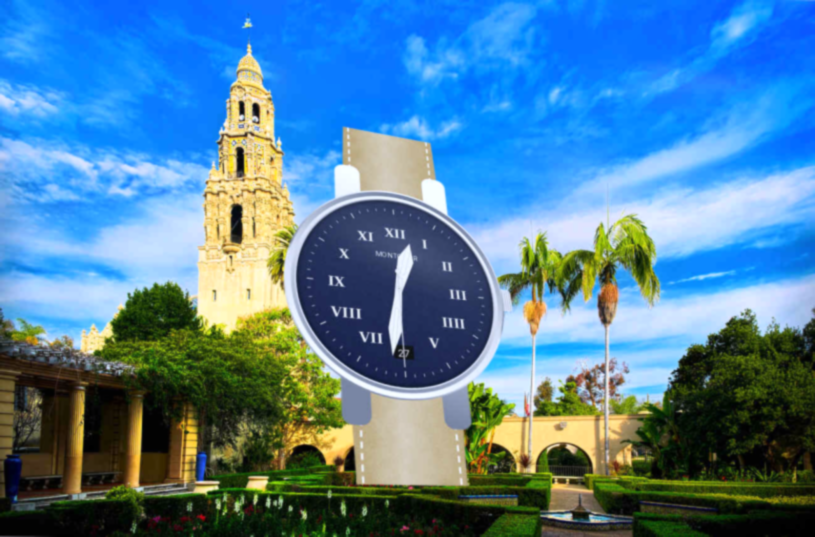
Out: {"hour": 12, "minute": 31, "second": 30}
